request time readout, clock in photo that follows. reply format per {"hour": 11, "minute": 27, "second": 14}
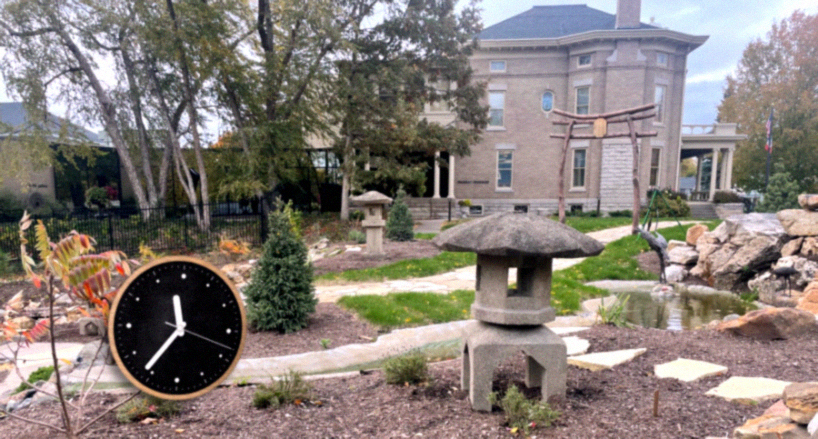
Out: {"hour": 11, "minute": 36, "second": 18}
